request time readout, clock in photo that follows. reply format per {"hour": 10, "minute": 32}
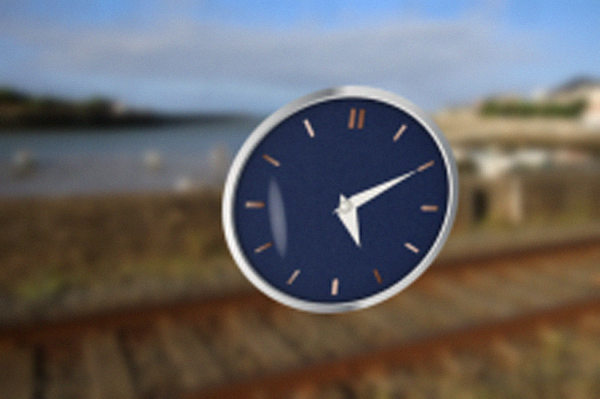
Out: {"hour": 5, "minute": 10}
